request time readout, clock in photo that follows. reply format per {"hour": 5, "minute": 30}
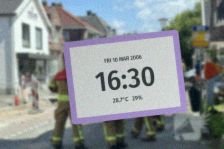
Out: {"hour": 16, "minute": 30}
